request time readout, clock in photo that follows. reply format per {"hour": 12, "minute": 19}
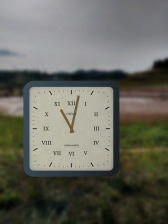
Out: {"hour": 11, "minute": 2}
